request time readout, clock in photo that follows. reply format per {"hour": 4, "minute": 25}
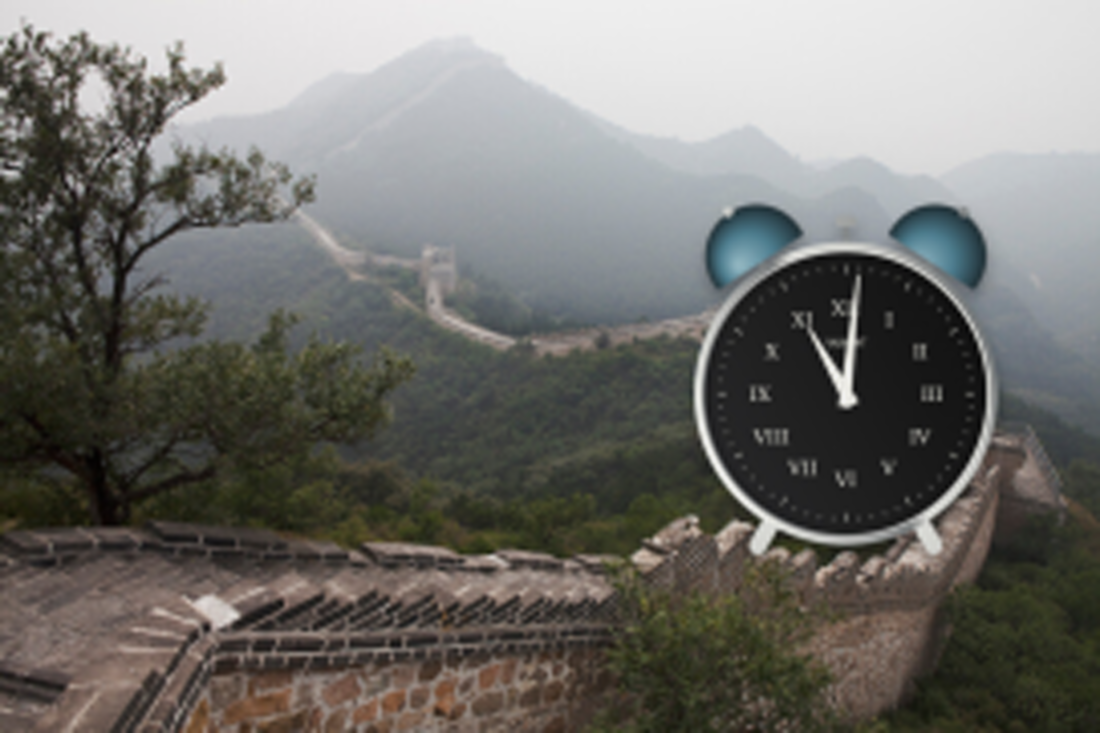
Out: {"hour": 11, "minute": 1}
